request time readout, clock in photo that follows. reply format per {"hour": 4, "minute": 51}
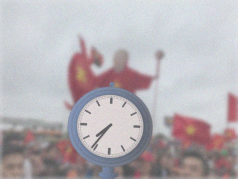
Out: {"hour": 7, "minute": 36}
